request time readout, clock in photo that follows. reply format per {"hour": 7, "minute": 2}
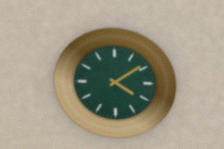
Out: {"hour": 4, "minute": 9}
